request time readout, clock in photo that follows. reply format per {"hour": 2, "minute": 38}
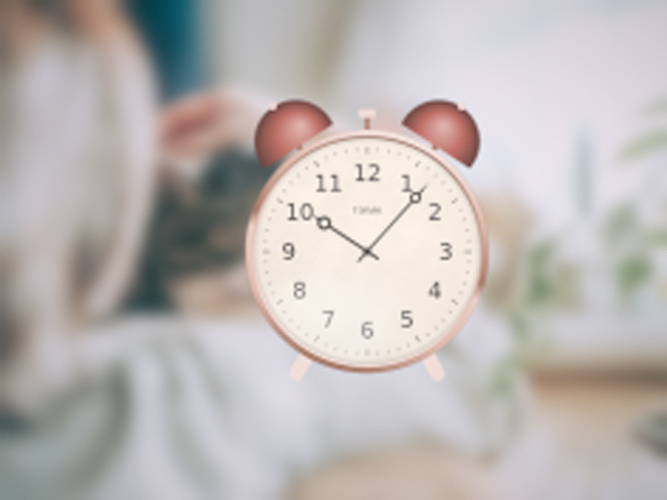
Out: {"hour": 10, "minute": 7}
